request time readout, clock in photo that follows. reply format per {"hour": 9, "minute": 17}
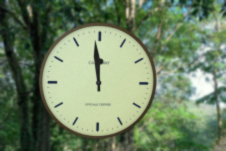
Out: {"hour": 11, "minute": 59}
